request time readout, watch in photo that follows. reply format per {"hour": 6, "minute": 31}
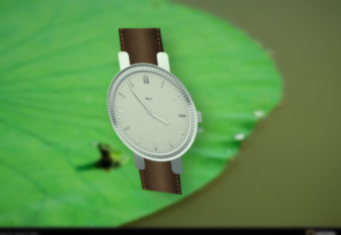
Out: {"hour": 3, "minute": 54}
